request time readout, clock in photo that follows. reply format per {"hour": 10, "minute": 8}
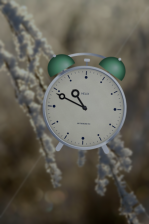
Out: {"hour": 10, "minute": 49}
